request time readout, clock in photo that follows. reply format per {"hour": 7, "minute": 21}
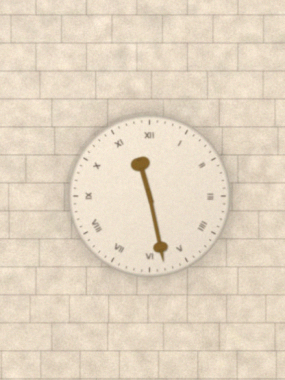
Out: {"hour": 11, "minute": 28}
